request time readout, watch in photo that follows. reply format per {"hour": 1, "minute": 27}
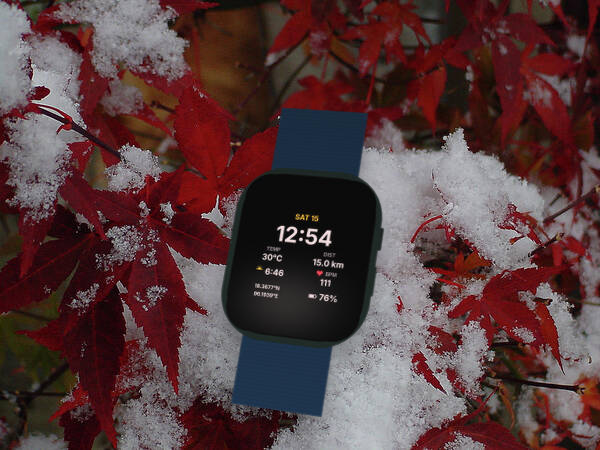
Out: {"hour": 12, "minute": 54}
